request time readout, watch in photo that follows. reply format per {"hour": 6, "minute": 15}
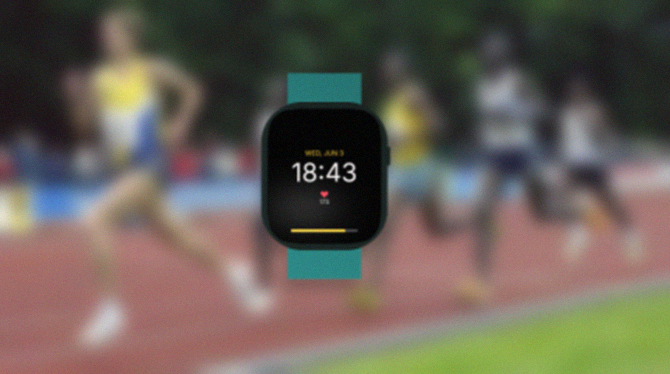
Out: {"hour": 18, "minute": 43}
